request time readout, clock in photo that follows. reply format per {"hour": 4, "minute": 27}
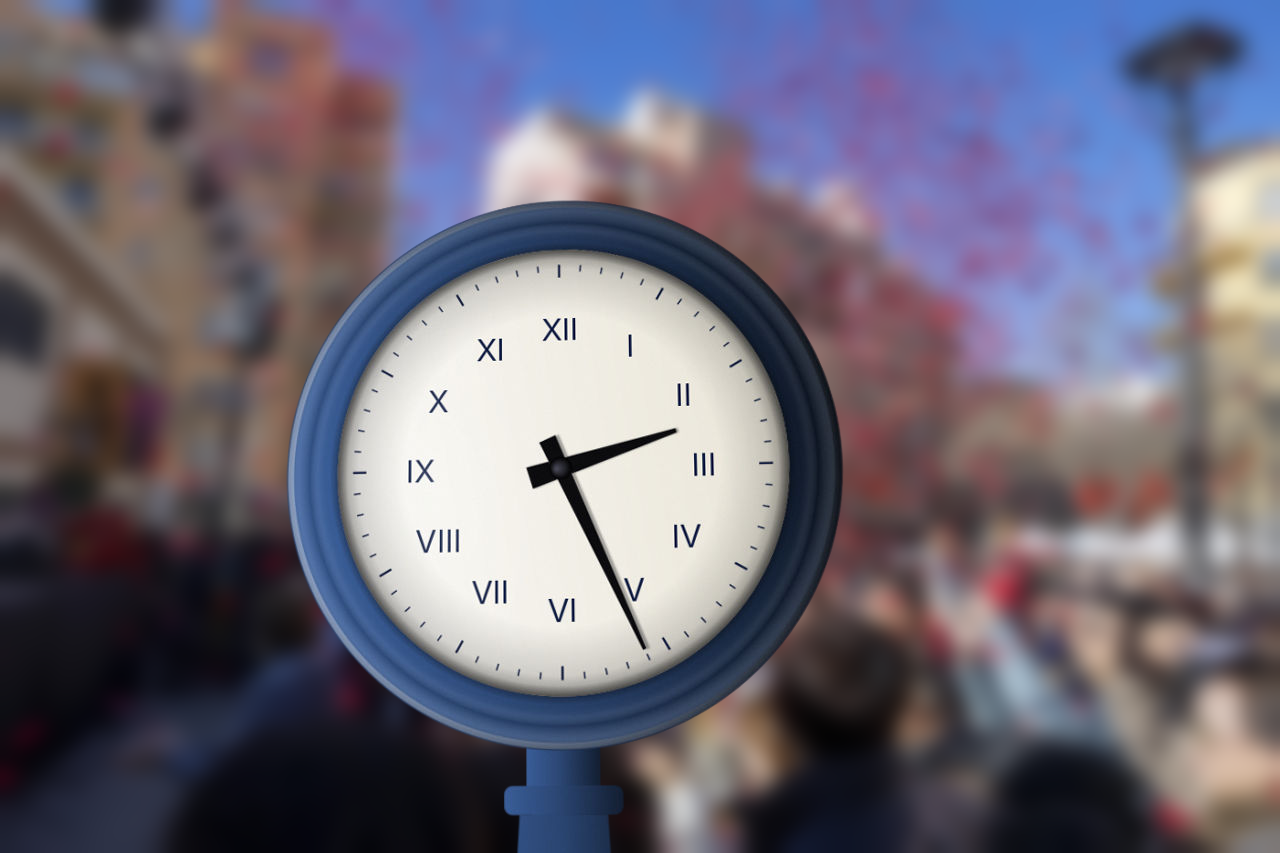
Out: {"hour": 2, "minute": 26}
